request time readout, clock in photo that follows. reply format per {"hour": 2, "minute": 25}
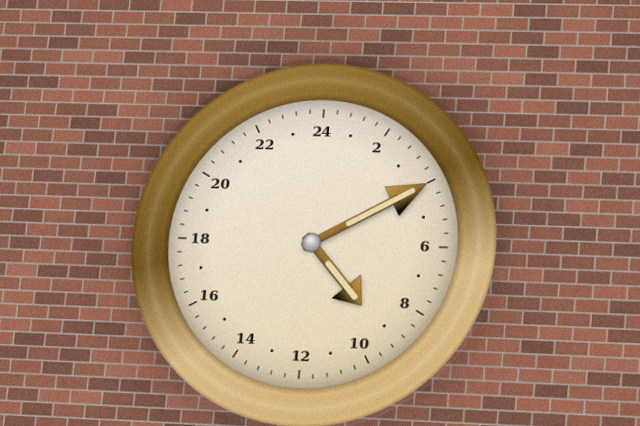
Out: {"hour": 9, "minute": 10}
